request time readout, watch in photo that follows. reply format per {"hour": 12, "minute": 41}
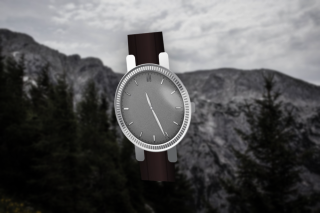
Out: {"hour": 11, "minute": 26}
